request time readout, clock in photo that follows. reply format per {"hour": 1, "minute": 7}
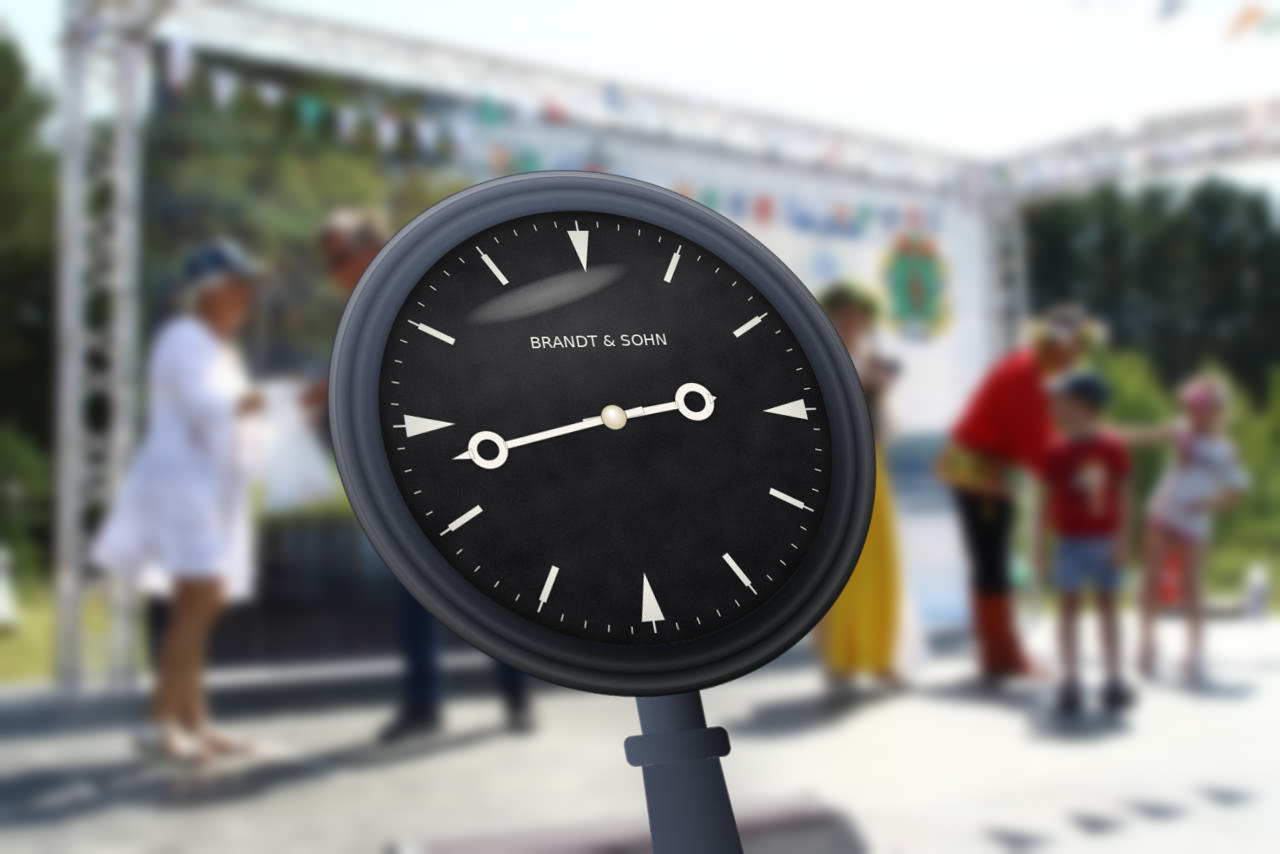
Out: {"hour": 2, "minute": 43}
